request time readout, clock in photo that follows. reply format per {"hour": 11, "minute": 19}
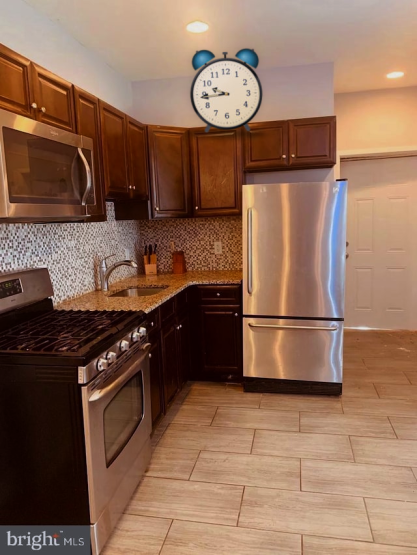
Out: {"hour": 9, "minute": 44}
